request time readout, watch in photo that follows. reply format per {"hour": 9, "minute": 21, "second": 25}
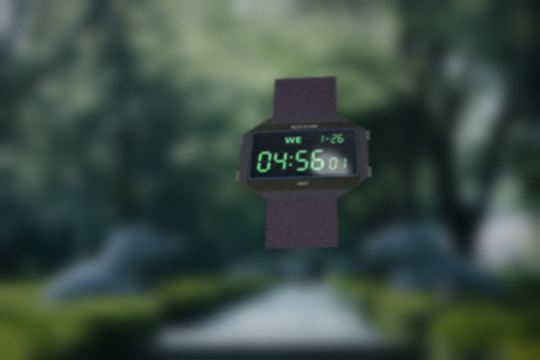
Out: {"hour": 4, "minute": 56, "second": 1}
